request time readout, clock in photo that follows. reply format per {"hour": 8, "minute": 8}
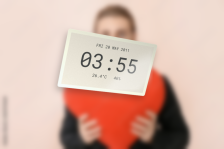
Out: {"hour": 3, "minute": 55}
